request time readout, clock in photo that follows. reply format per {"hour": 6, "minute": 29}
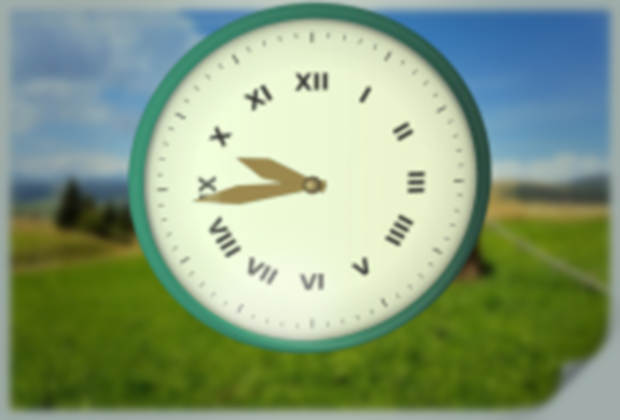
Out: {"hour": 9, "minute": 44}
